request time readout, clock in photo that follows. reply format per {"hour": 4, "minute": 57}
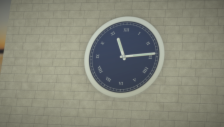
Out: {"hour": 11, "minute": 14}
